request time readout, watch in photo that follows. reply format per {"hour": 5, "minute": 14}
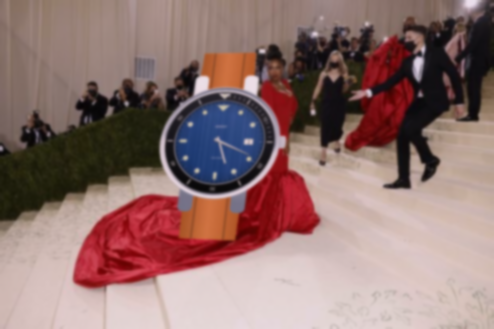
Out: {"hour": 5, "minute": 19}
